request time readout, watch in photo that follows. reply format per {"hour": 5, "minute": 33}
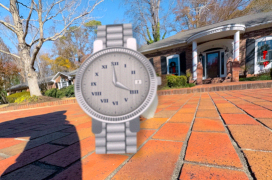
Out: {"hour": 3, "minute": 59}
